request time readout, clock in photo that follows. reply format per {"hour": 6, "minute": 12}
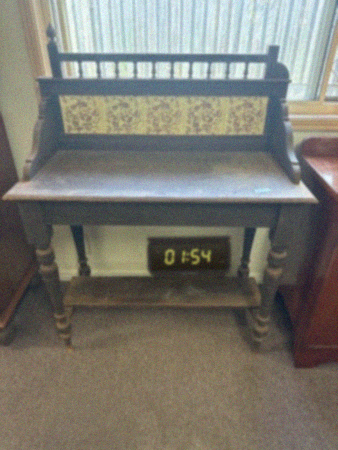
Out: {"hour": 1, "minute": 54}
